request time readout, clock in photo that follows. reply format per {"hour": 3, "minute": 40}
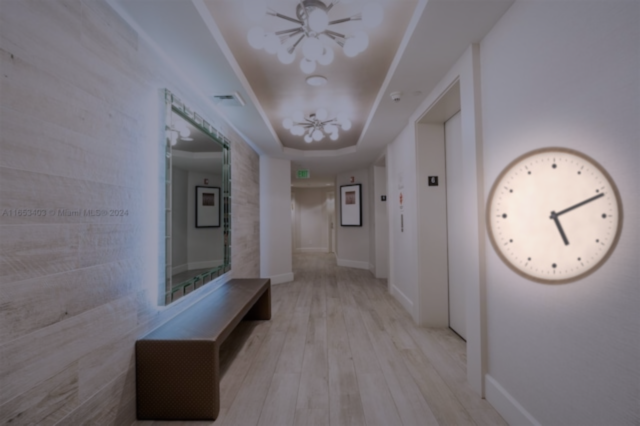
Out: {"hour": 5, "minute": 11}
